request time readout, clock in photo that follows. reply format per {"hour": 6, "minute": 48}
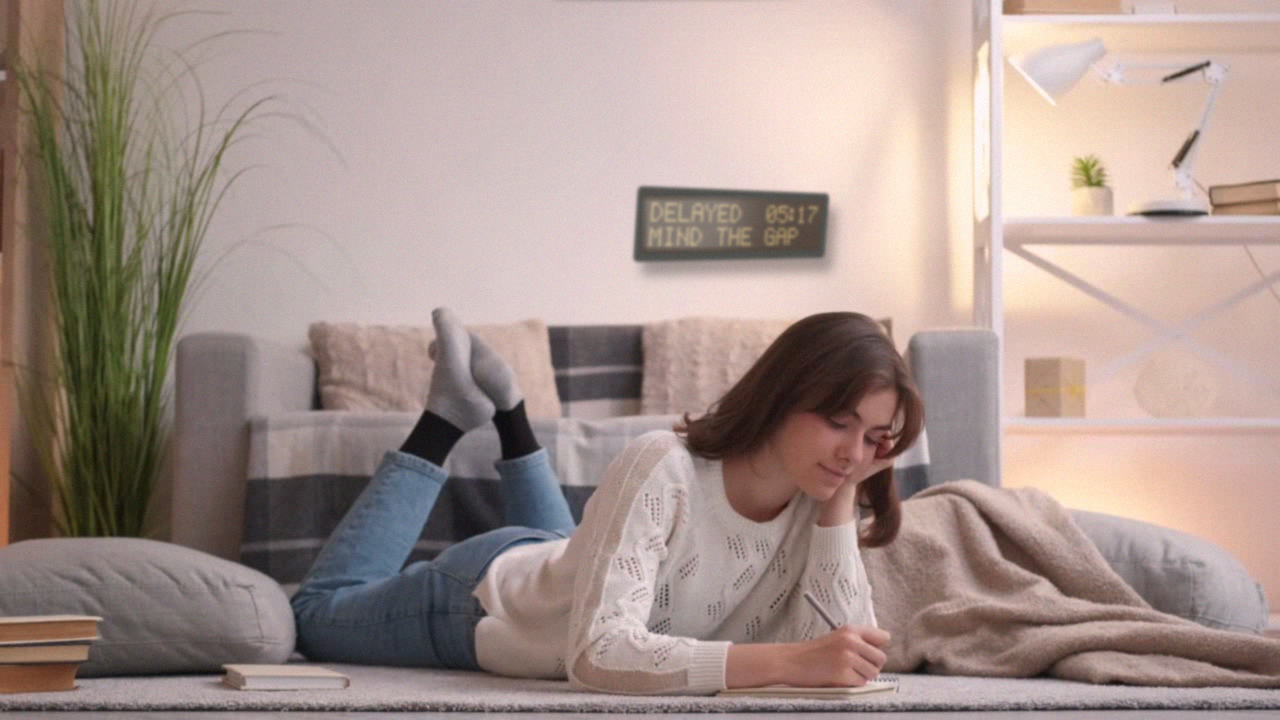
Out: {"hour": 5, "minute": 17}
